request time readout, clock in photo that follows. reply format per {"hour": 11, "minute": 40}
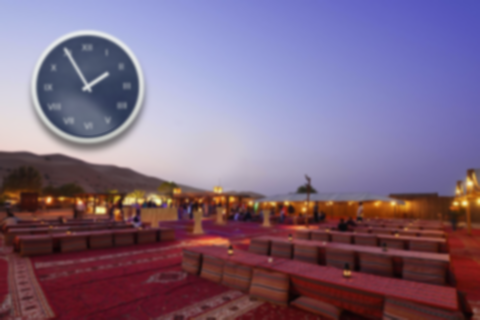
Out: {"hour": 1, "minute": 55}
